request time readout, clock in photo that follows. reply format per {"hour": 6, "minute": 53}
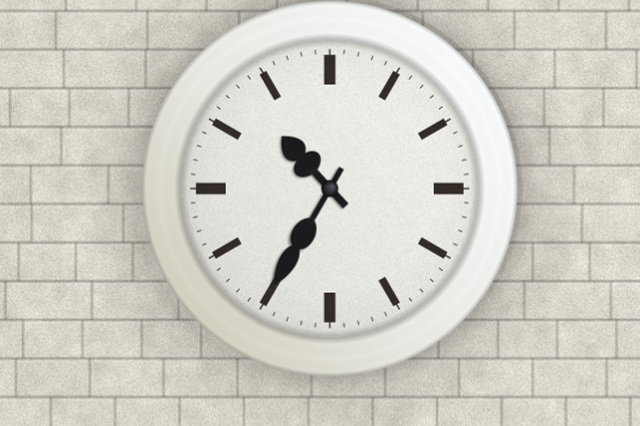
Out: {"hour": 10, "minute": 35}
